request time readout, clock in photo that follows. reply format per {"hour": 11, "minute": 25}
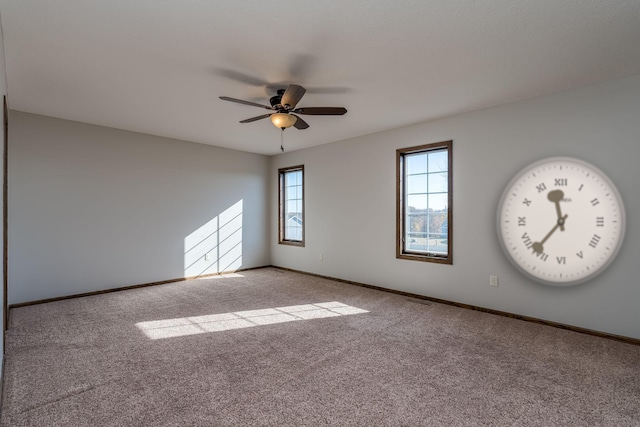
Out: {"hour": 11, "minute": 37}
